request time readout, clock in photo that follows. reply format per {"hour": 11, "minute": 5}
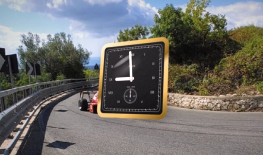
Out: {"hour": 8, "minute": 59}
